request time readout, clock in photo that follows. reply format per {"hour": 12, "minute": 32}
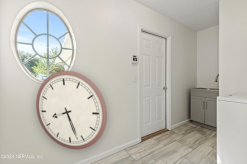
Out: {"hour": 8, "minute": 27}
